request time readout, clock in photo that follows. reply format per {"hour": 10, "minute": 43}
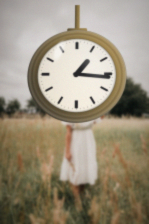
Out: {"hour": 1, "minute": 16}
